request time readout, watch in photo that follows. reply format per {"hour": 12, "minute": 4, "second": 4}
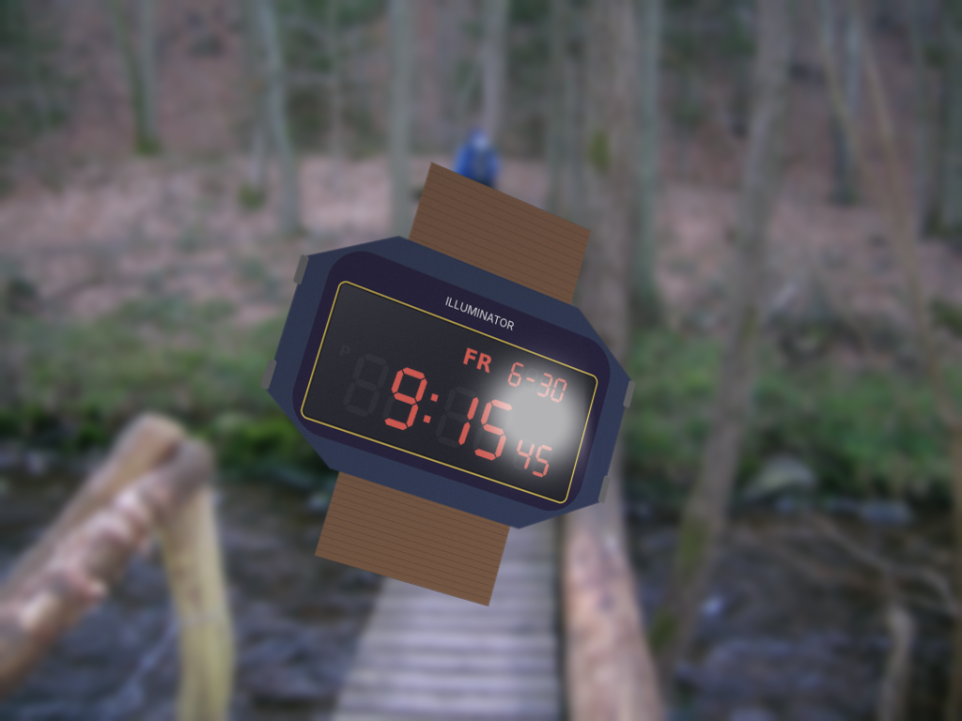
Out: {"hour": 9, "minute": 15, "second": 45}
